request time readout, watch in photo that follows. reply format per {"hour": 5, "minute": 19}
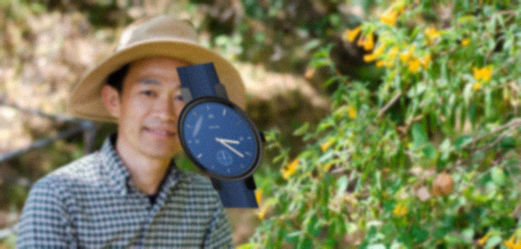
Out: {"hour": 3, "minute": 22}
